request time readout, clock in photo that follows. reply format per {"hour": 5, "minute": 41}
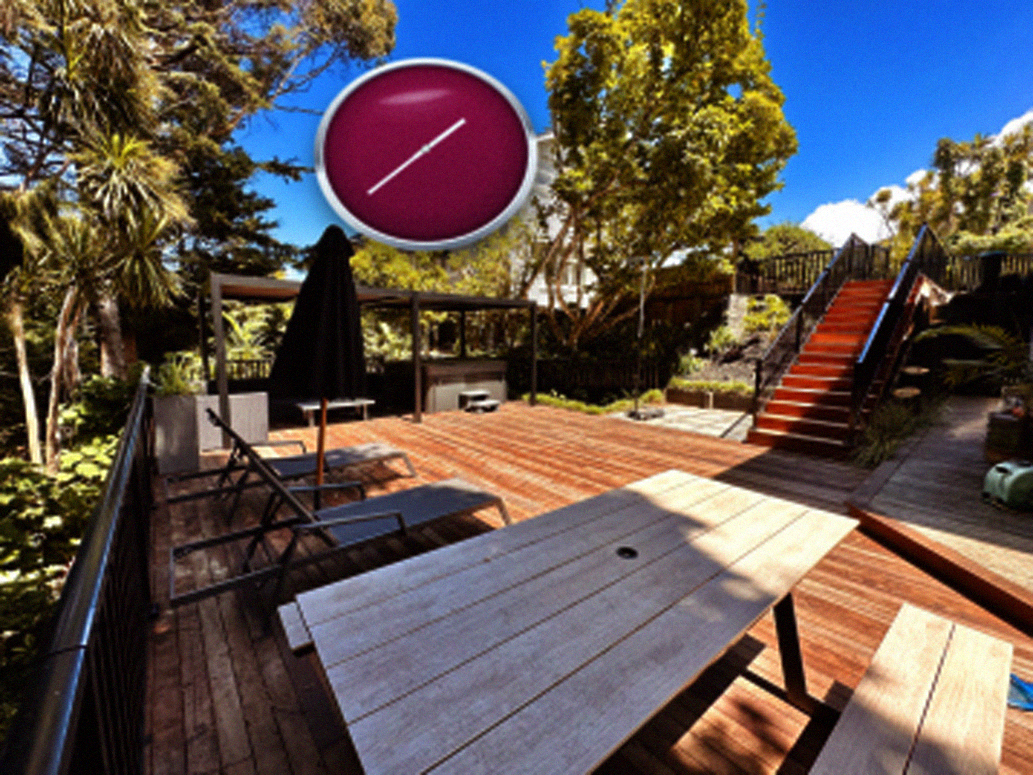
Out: {"hour": 1, "minute": 38}
